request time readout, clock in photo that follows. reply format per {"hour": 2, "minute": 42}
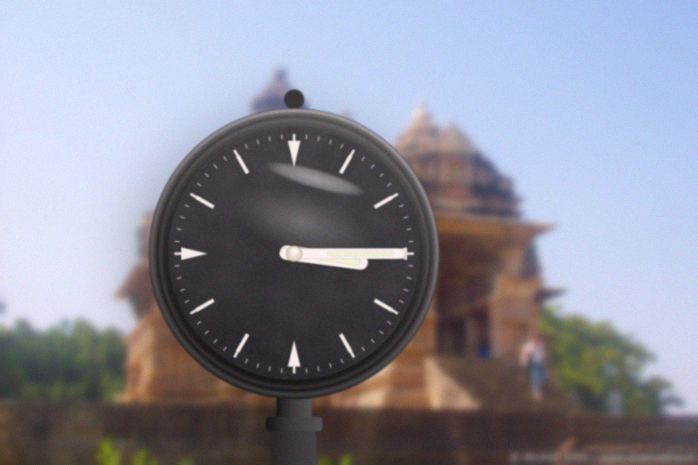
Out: {"hour": 3, "minute": 15}
